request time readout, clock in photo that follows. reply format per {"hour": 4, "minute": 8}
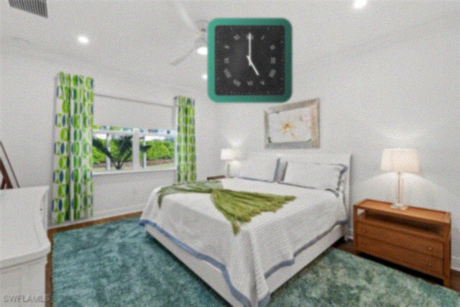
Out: {"hour": 5, "minute": 0}
